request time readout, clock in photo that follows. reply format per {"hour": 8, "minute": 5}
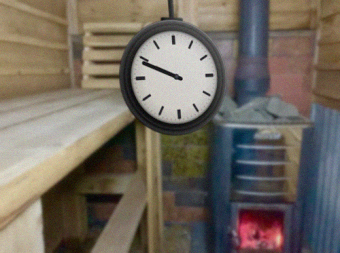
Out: {"hour": 9, "minute": 49}
